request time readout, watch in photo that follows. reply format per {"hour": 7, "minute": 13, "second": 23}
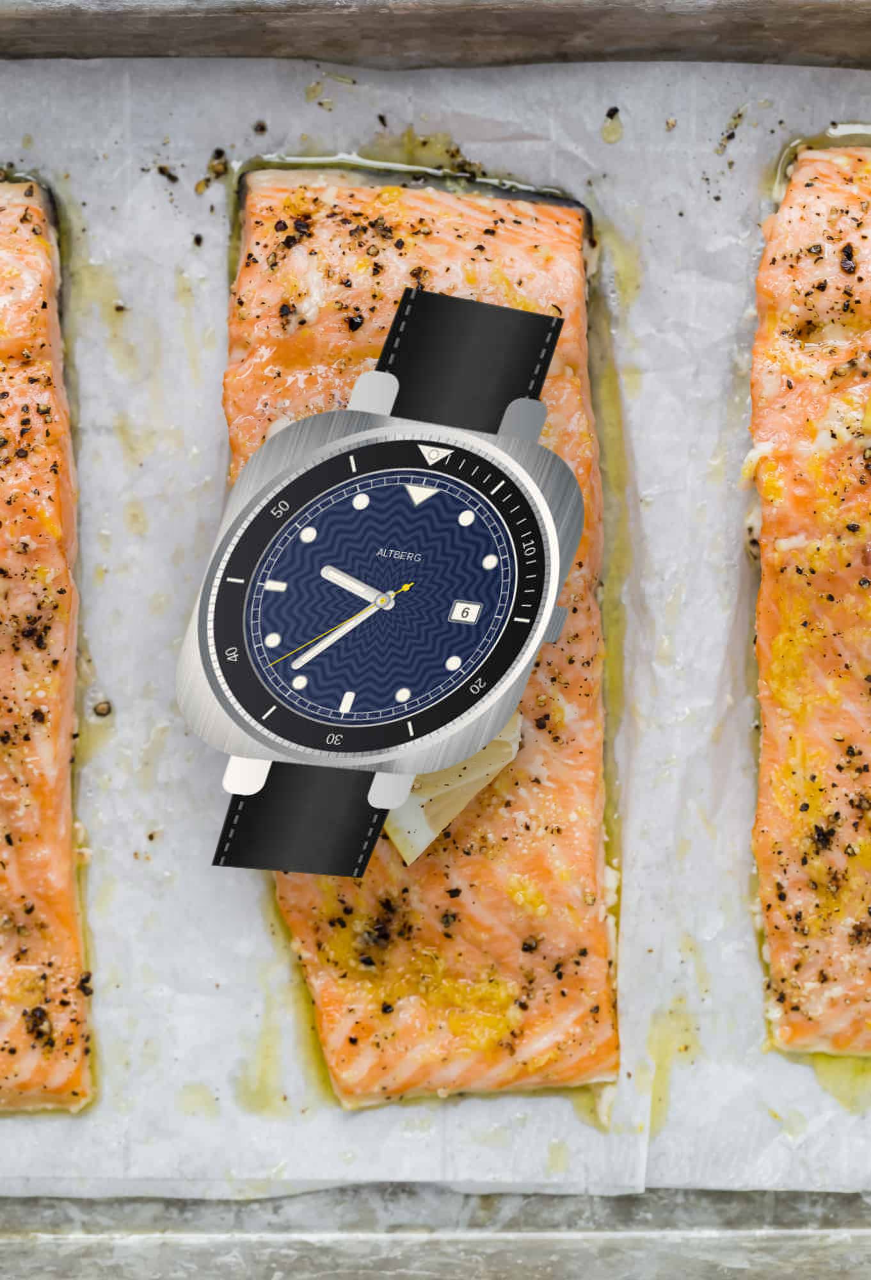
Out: {"hour": 9, "minute": 36, "second": 38}
